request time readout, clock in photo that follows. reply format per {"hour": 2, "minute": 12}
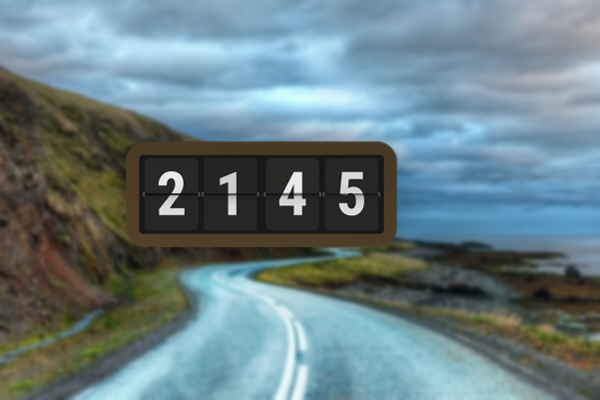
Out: {"hour": 21, "minute": 45}
